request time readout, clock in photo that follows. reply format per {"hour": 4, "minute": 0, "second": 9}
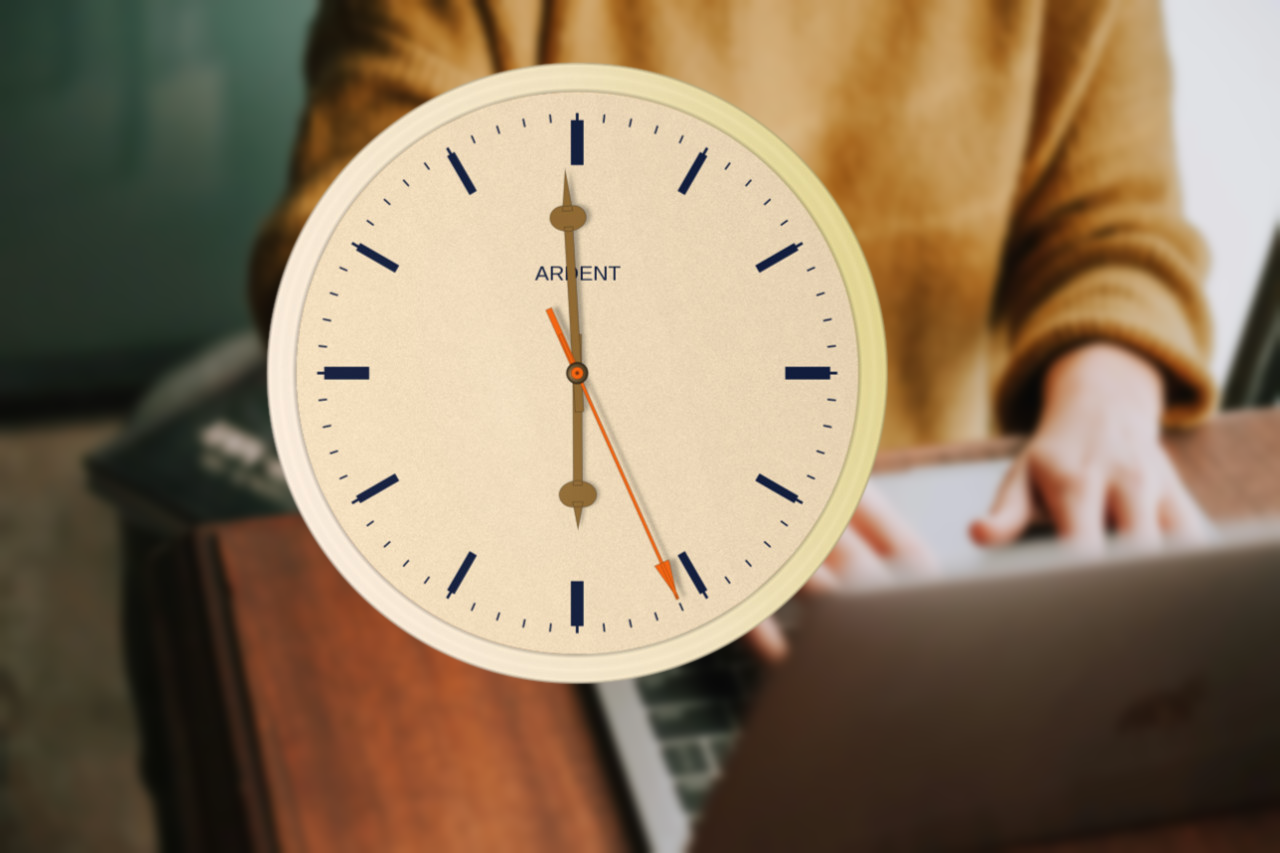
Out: {"hour": 5, "minute": 59, "second": 26}
